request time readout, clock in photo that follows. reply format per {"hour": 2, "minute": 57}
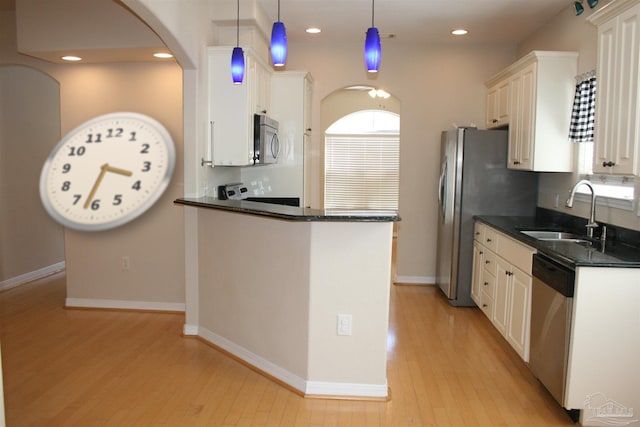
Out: {"hour": 3, "minute": 32}
